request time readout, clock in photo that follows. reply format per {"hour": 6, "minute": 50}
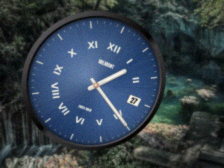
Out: {"hour": 1, "minute": 20}
